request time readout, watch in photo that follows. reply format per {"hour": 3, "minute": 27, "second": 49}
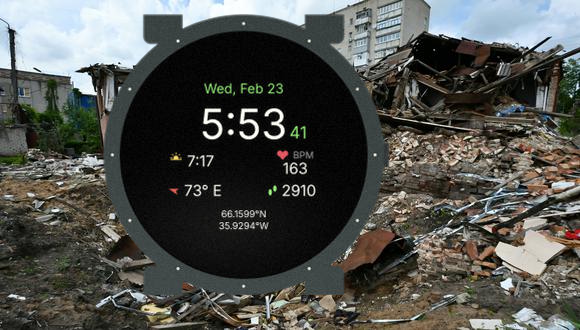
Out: {"hour": 5, "minute": 53, "second": 41}
